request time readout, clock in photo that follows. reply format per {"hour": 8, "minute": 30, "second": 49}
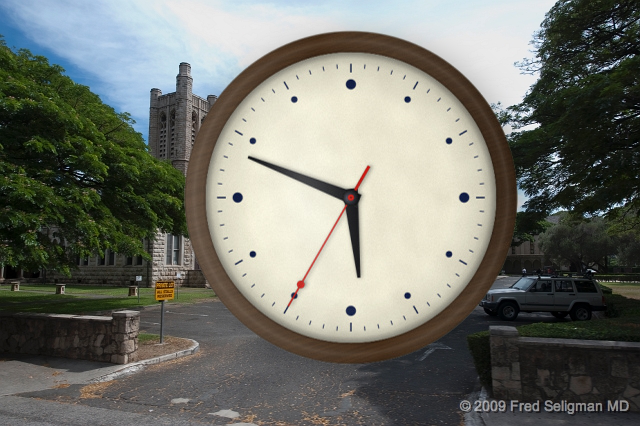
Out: {"hour": 5, "minute": 48, "second": 35}
